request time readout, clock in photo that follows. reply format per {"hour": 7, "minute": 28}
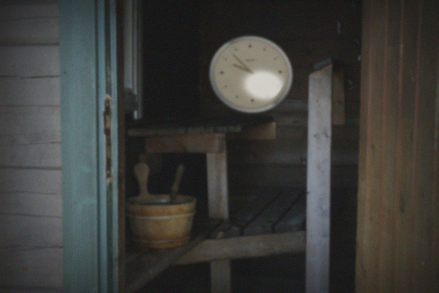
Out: {"hour": 9, "minute": 53}
